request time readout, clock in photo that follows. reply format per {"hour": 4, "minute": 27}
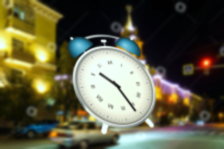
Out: {"hour": 10, "minute": 26}
